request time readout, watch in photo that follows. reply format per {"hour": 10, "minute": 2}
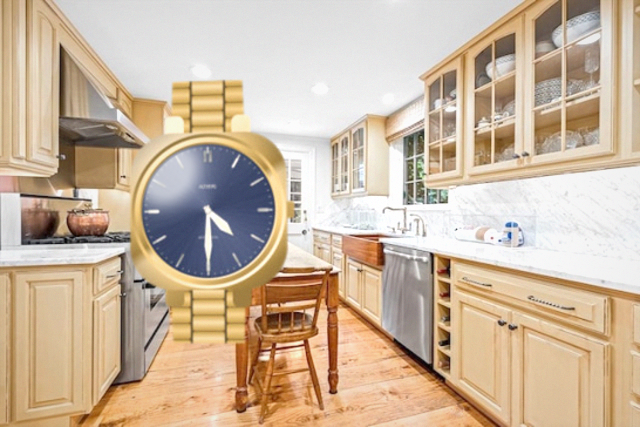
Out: {"hour": 4, "minute": 30}
